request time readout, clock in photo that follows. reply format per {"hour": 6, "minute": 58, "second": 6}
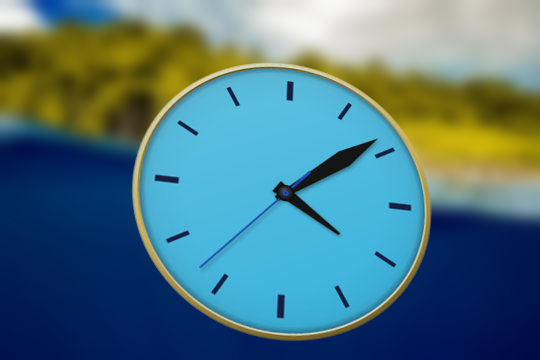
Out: {"hour": 4, "minute": 8, "second": 37}
